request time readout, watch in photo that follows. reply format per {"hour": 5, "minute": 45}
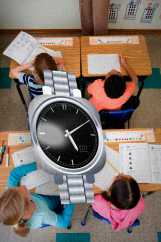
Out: {"hour": 5, "minute": 10}
